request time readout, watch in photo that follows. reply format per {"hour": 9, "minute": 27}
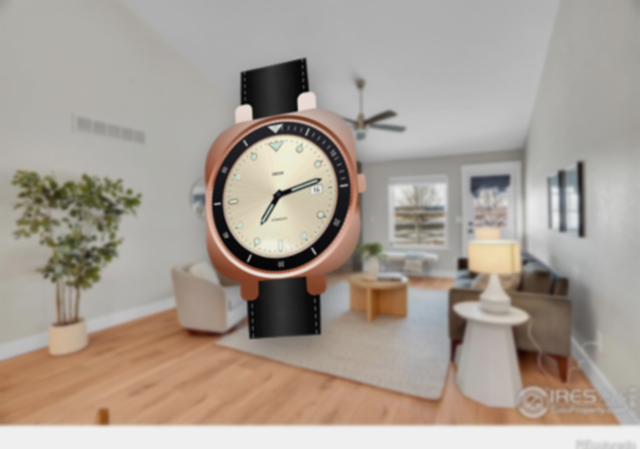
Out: {"hour": 7, "minute": 13}
